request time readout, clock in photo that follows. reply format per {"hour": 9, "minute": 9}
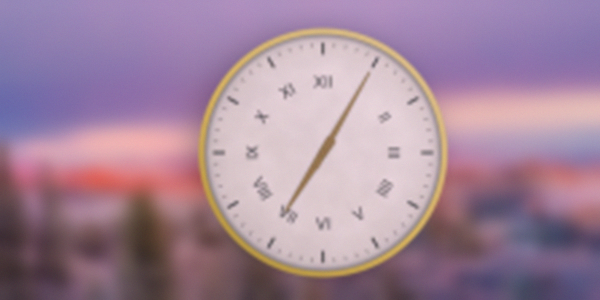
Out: {"hour": 7, "minute": 5}
